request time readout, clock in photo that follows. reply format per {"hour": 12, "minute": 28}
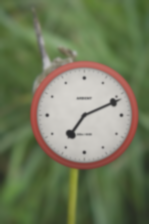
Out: {"hour": 7, "minute": 11}
